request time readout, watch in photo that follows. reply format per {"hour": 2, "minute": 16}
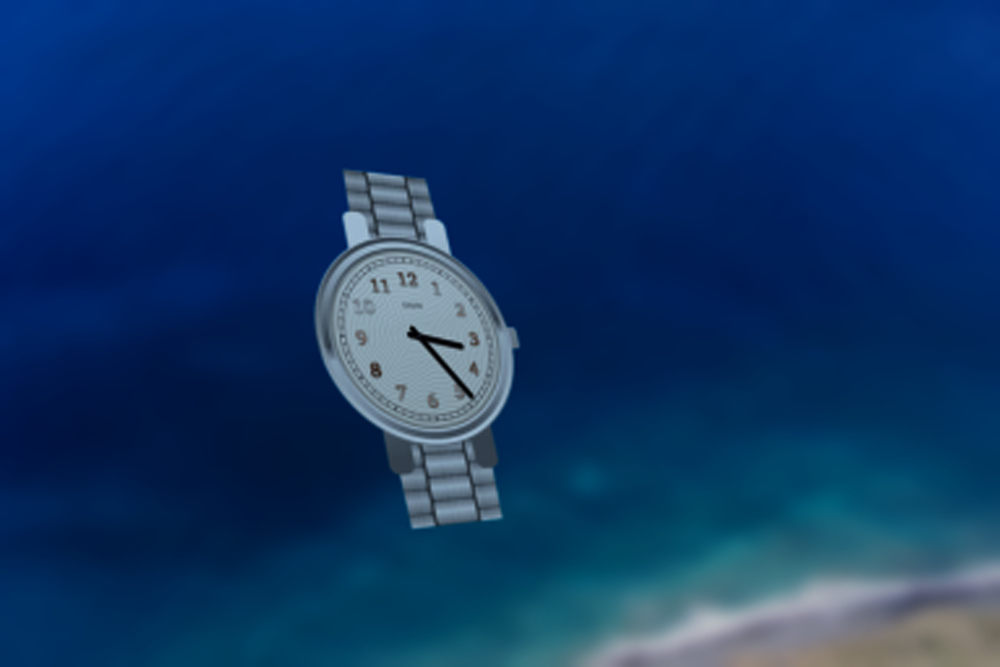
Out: {"hour": 3, "minute": 24}
